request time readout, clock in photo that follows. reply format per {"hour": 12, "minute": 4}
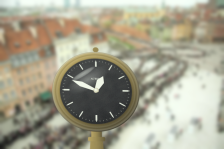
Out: {"hour": 12, "minute": 49}
